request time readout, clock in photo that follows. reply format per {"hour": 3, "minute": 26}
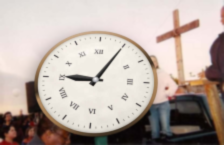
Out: {"hour": 9, "minute": 5}
